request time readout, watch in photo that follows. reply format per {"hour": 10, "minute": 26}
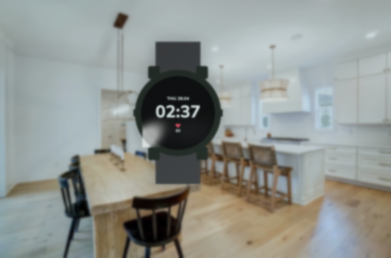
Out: {"hour": 2, "minute": 37}
